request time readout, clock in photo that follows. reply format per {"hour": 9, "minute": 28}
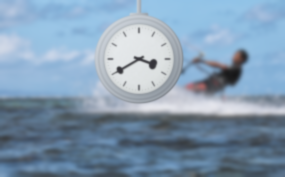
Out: {"hour": 3, "minute": 40}
